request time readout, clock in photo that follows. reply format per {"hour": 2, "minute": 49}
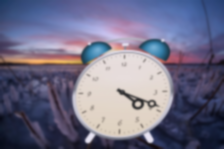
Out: {"hour": 4, "minute": 19}
